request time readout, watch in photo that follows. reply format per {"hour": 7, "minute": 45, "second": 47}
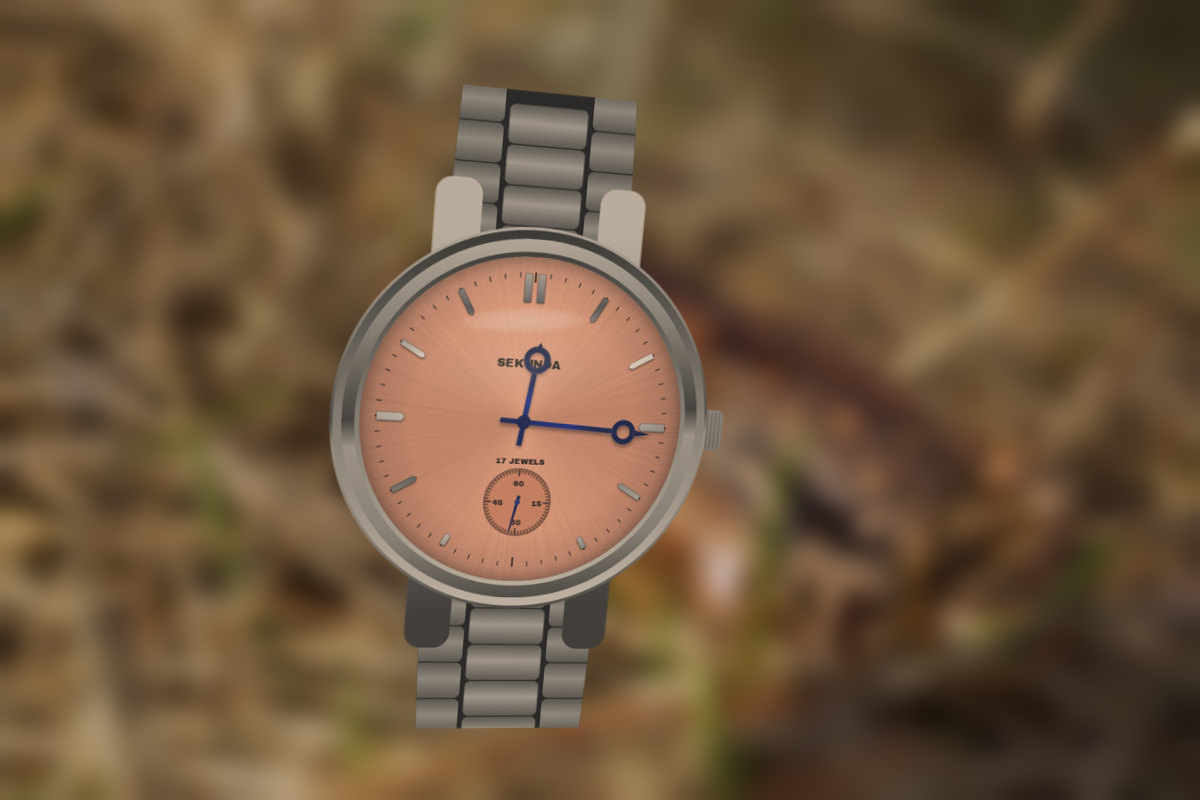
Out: {"hour": 12, "minute": 15, "second": 32}
